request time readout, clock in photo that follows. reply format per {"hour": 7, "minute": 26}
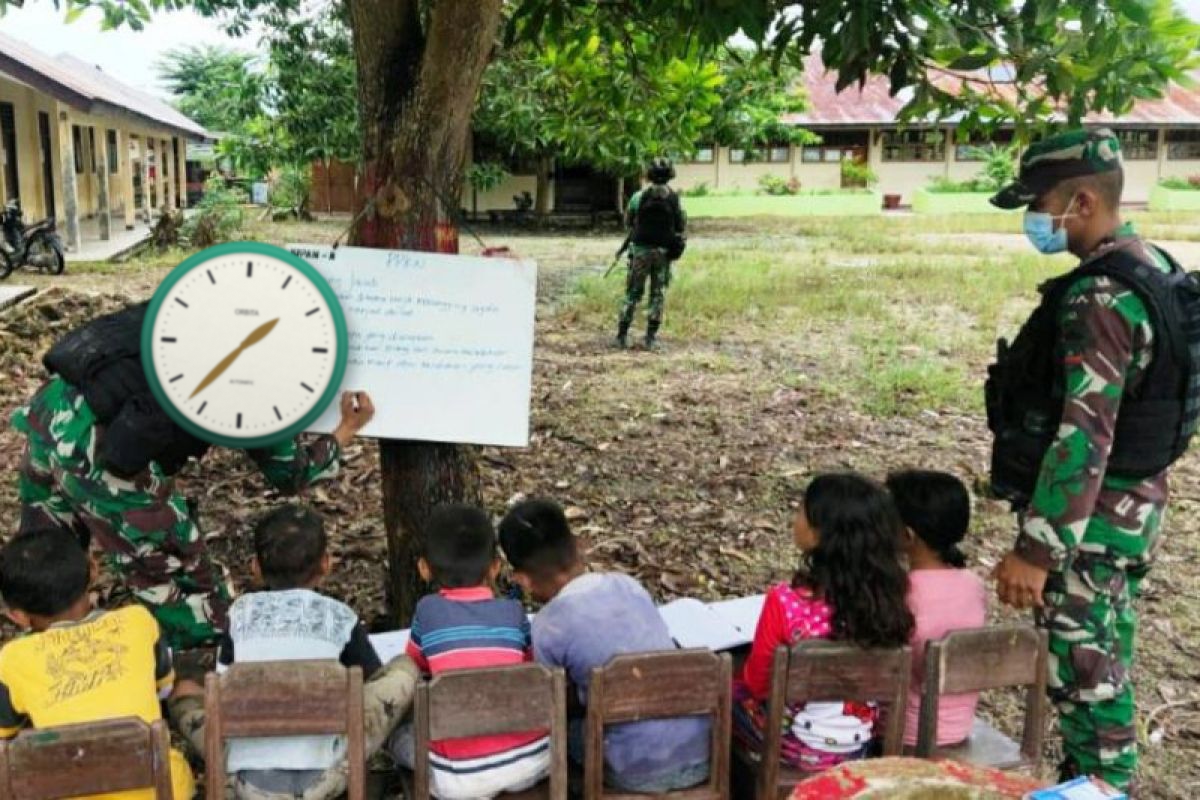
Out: {"hour": 1, "minute": 37}
